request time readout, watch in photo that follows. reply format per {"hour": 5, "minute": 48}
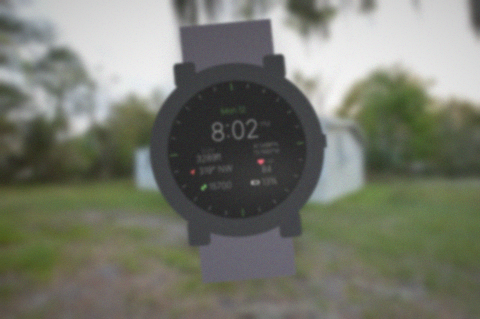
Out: {"hour": 8, "minute": 2}
